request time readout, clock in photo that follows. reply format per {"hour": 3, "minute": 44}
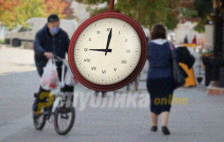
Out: {"hour": 9, "minute": 1}
